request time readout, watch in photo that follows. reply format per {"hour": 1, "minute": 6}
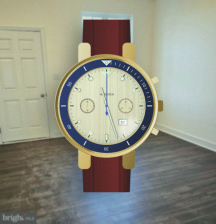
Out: {"hour": 11, "minute": 27}
